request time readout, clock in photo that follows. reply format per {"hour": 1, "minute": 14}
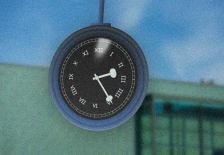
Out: {"hour": 2, "minute": 24}
